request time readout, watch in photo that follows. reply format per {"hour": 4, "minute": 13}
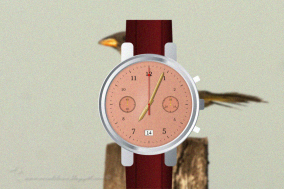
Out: {"hour": 7, "minute": 4}
